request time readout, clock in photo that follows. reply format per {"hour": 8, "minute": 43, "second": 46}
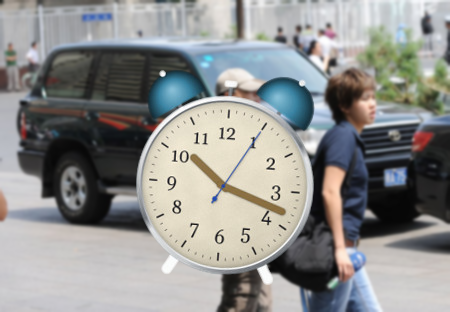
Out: {"hour": 10, "minute": 18, "second": 5}
